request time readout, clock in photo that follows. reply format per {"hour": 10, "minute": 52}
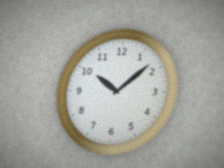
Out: {"hour": 10, "minute": 8}
